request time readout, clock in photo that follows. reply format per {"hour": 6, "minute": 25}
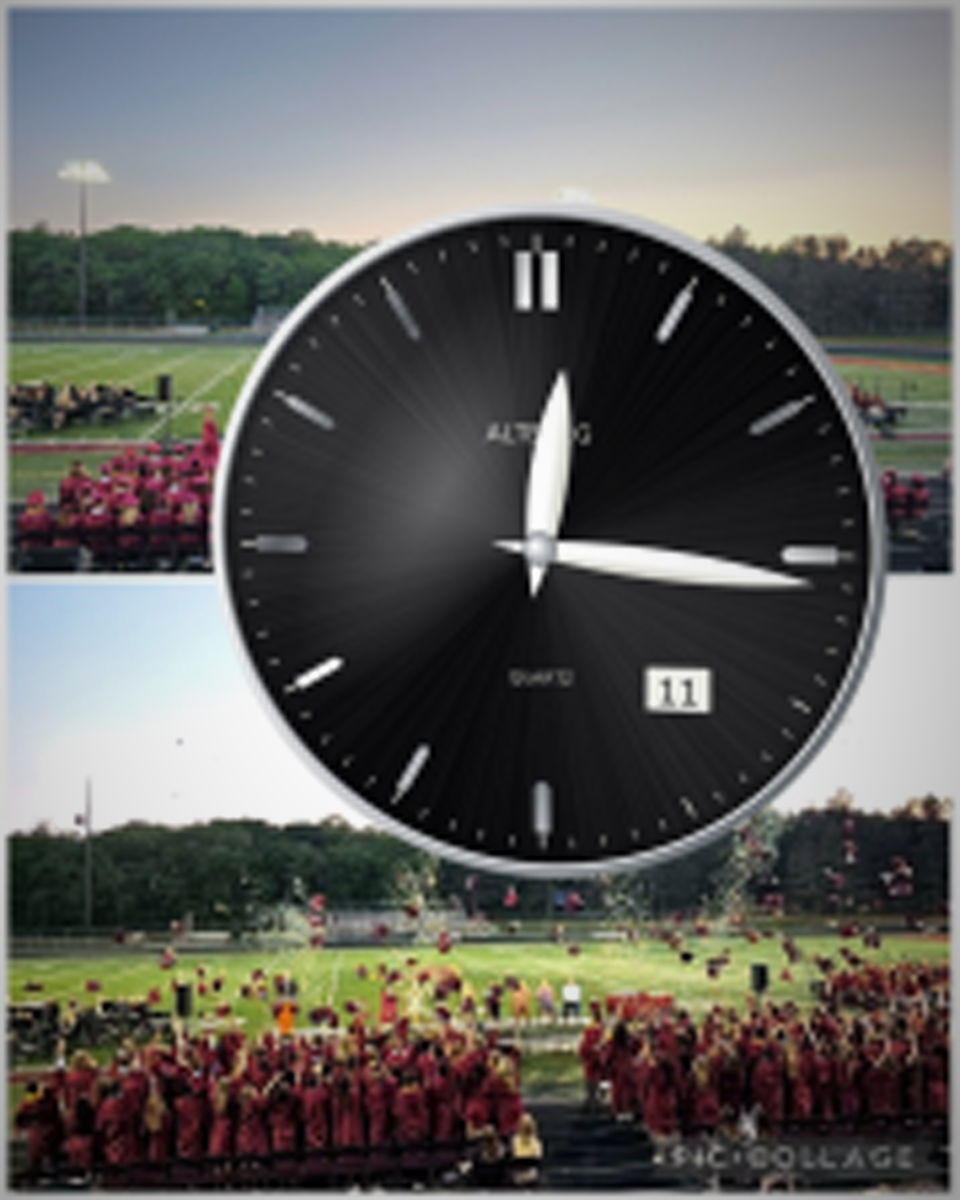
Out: {"hour": 12, "minute": 16}
